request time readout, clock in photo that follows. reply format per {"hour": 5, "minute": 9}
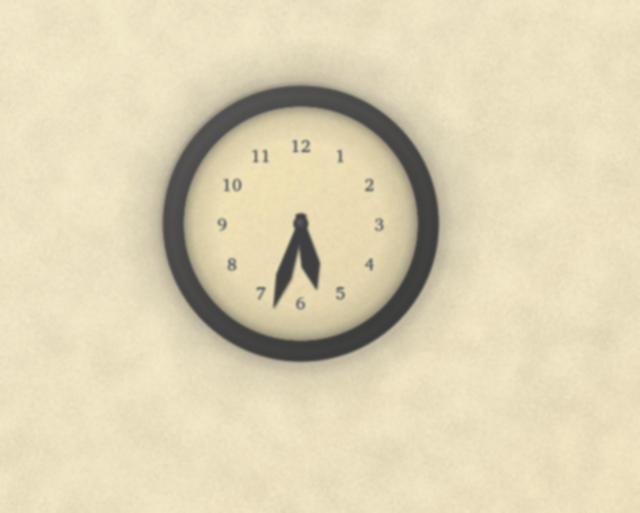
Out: {"hour": 5, "minute": 33}
